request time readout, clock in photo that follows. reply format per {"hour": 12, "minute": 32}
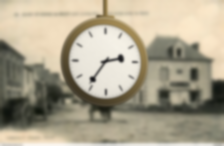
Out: {"hour": 2, "minute": 36}
